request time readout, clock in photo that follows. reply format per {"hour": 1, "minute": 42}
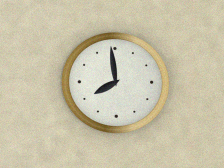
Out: {"hour": 7, "minute": 59}
